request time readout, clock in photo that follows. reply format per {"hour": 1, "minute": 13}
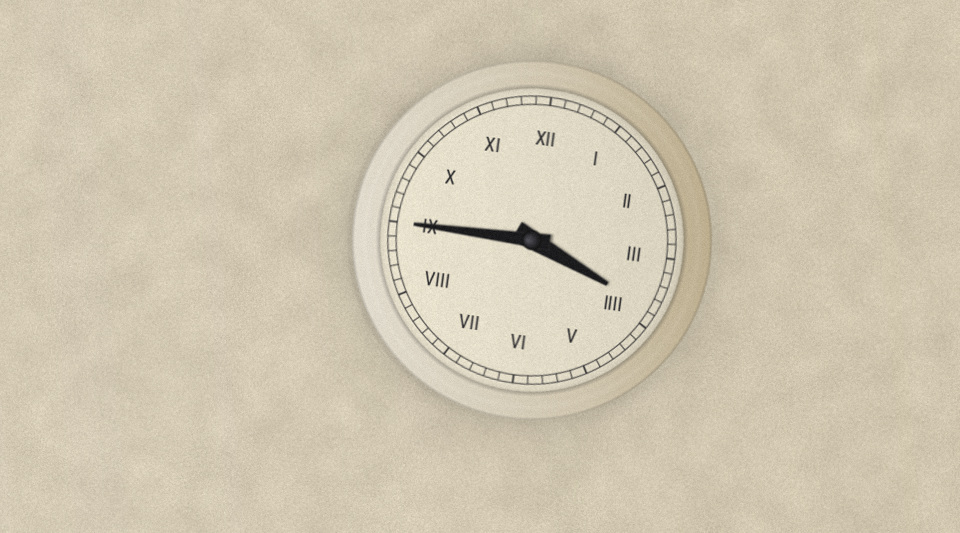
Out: {"hour": 3, "minute": 45}
